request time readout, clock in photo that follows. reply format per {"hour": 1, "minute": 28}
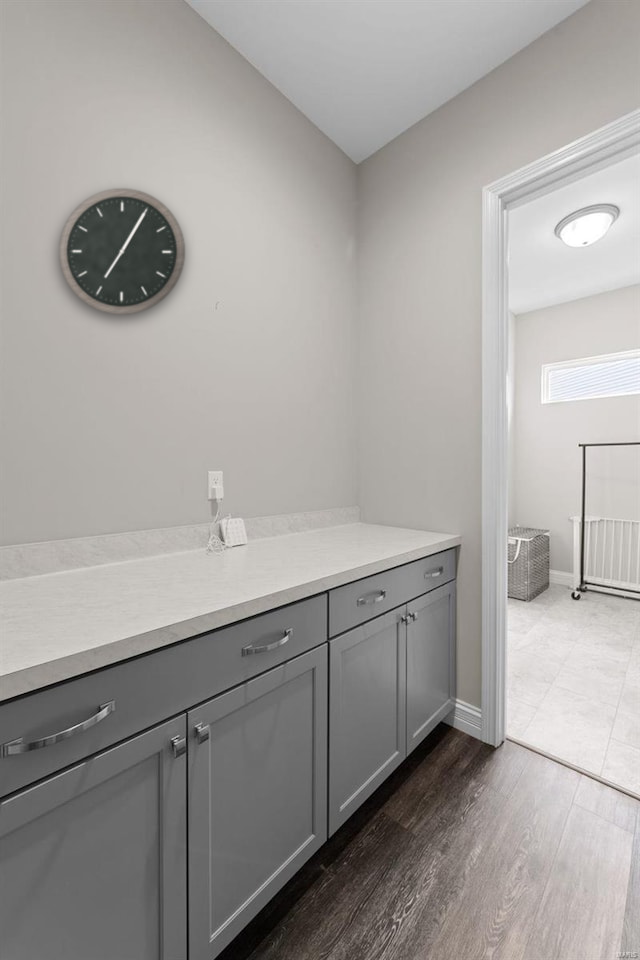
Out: {"hour": 7, "minute": 5}
